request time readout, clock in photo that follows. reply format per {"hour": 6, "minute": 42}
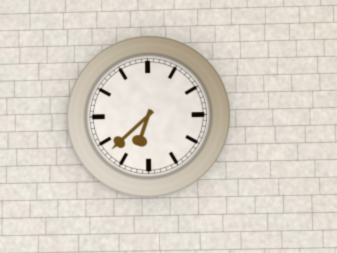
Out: {"hour": 6, "minute": 38}
